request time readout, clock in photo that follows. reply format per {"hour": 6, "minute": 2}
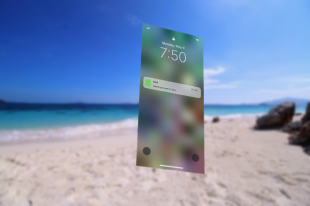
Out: {"hour": 7, "minute": 50}
